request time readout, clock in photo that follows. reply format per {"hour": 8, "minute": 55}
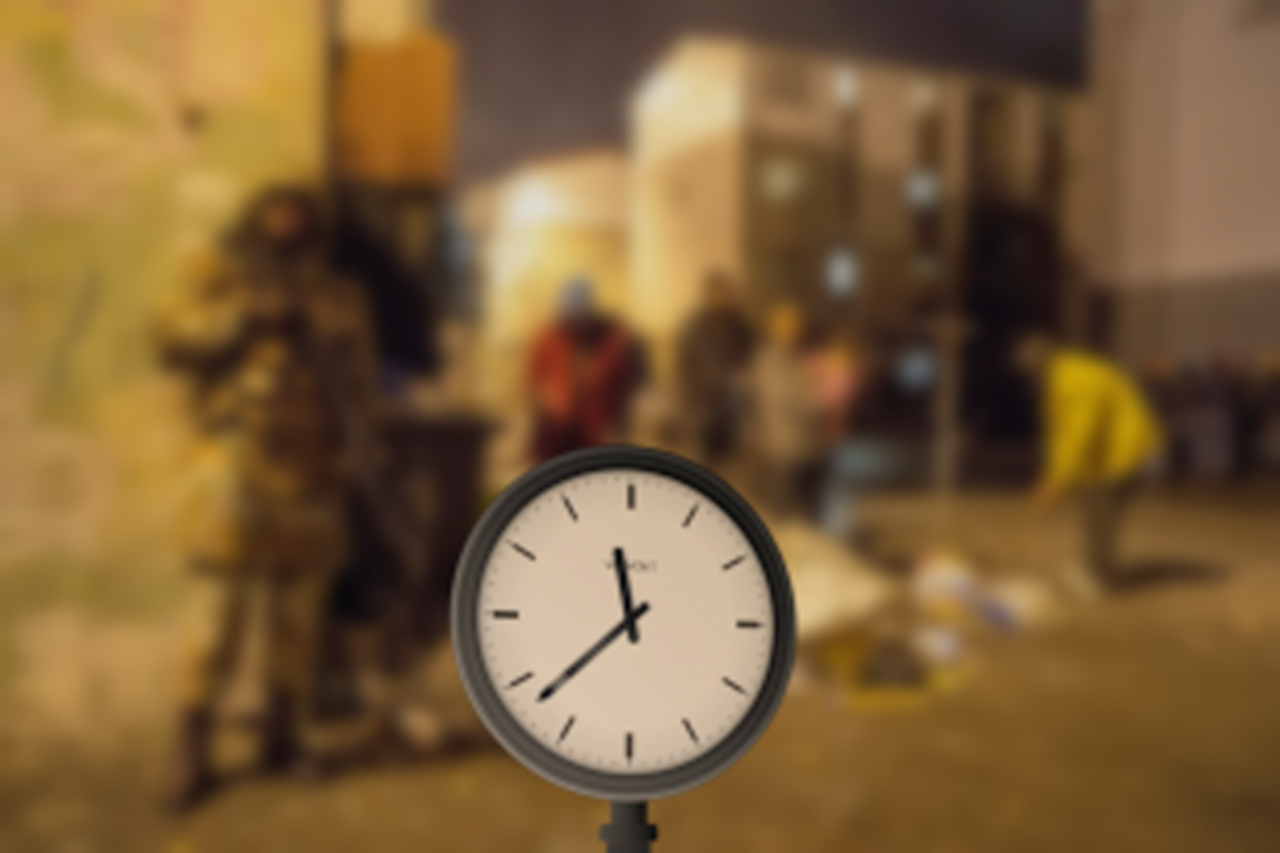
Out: {"hour": 11, "minute": 38}
